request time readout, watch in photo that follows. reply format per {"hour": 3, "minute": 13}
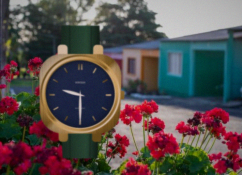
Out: {"hour": 9, "minute": 30}
